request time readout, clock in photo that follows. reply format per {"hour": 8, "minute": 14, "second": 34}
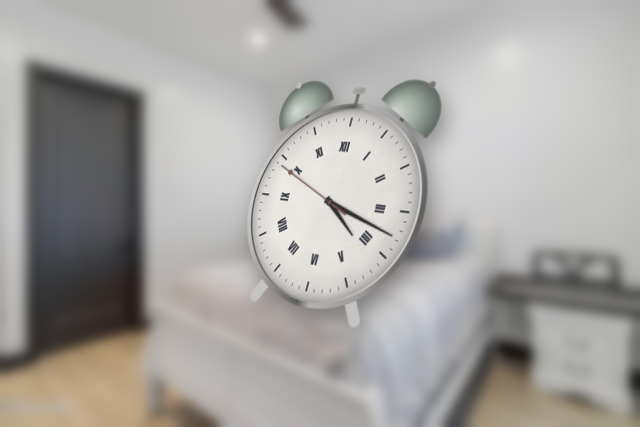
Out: {"hour": 4, "minute": 17, "second": 49}
